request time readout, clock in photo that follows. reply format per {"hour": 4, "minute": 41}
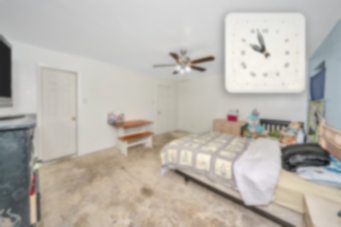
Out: {"hour": 9, "minute": 57}
